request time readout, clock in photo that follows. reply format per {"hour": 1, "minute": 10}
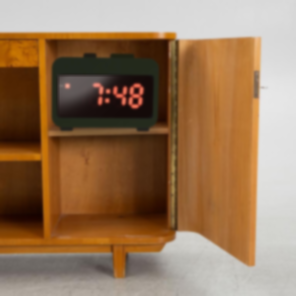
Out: {"hour": 7, "minute": 48}
